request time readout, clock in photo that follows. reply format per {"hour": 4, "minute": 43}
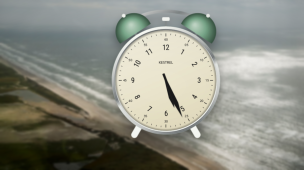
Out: {"hour": 5, "minute": 26}
